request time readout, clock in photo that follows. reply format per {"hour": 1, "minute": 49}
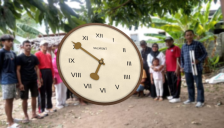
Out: {"hour": 6, "minute": 51}
